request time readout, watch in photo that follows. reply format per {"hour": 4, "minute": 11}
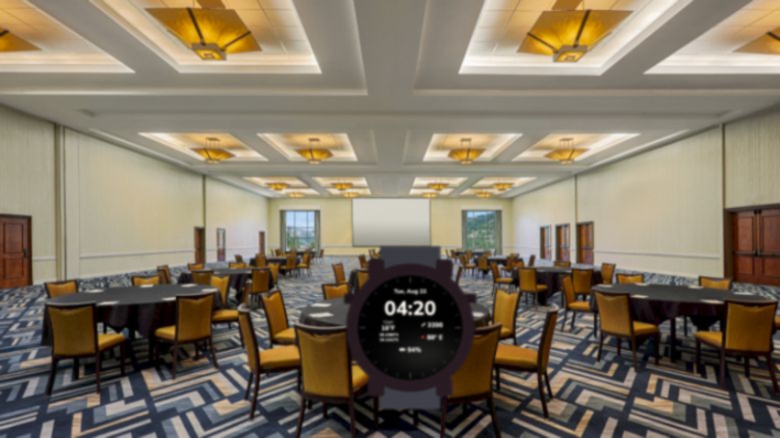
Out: {"hour": 4, "minute": 20}
